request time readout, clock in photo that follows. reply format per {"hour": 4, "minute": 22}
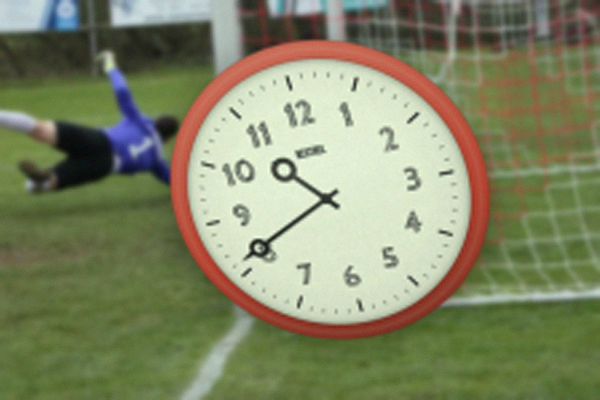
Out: {"hour": 10, "minute": 41}
